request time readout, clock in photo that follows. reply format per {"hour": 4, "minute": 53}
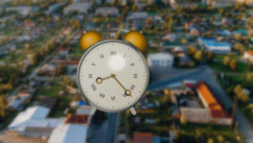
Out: {"hour": 8, "minute": 23}
